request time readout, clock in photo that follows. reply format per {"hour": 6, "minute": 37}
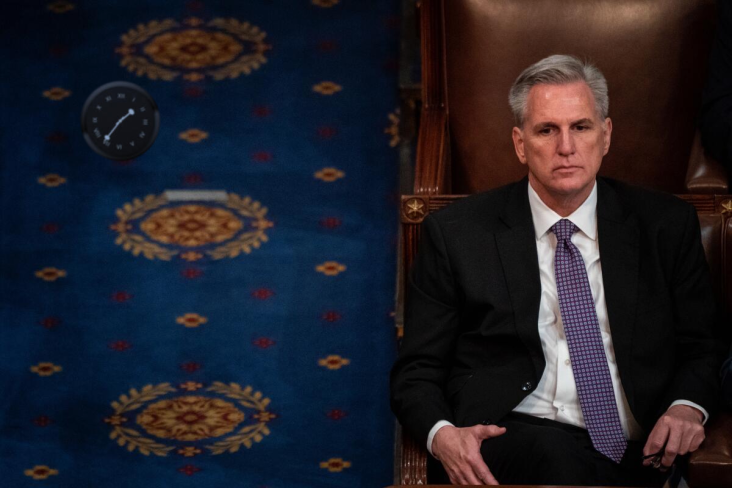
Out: {"hour": 1, "minute": 36}
